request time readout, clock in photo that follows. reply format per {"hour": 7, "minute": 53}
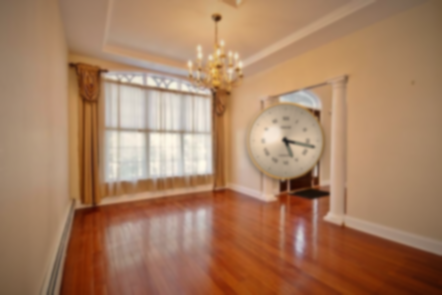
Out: {"hour": 5, "minute": 17}
